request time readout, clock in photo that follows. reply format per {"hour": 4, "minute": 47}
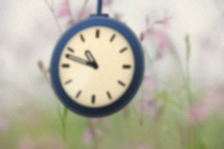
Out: {"hour": 10, "minute": 48}
